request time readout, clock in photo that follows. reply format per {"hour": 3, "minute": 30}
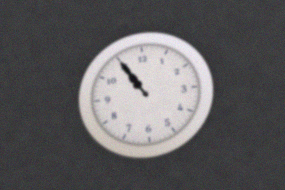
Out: {"hour": 10, "minute": 55}
